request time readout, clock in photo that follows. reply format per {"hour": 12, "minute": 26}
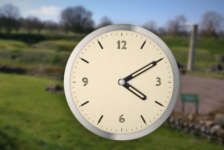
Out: {"hour": 4, "minute": 10}
